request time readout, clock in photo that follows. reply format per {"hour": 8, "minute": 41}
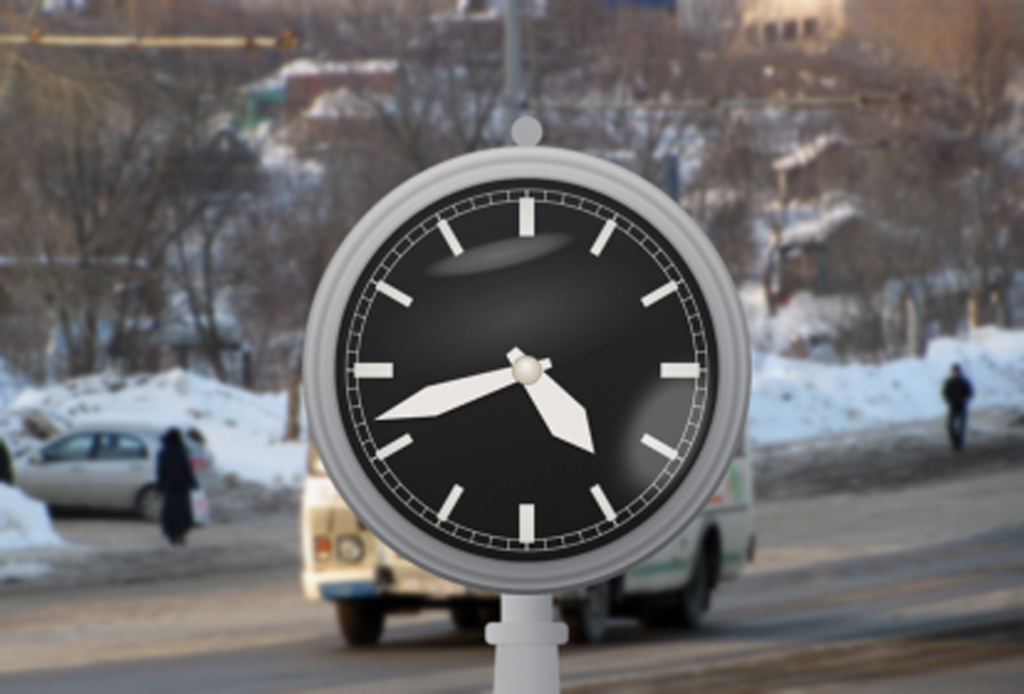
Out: {"hour": 4, "minute": 42}
